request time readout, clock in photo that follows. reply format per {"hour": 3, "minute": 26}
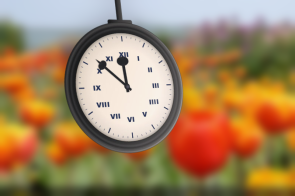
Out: {"hour": 11, "minute": 52}
